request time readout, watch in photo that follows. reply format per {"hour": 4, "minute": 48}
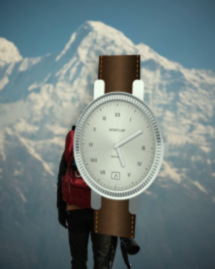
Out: {"hour": 5, "minute": 10}
